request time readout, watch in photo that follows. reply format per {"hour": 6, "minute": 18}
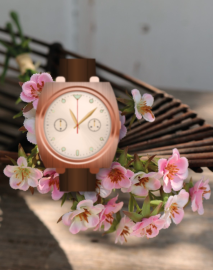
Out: {"hour": 11, "minute": 8}
